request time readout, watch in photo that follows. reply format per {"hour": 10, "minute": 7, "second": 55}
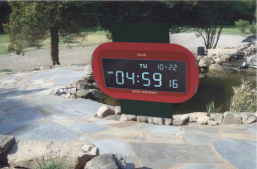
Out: {"hour": 4, "minute": 59, "second": 16}
